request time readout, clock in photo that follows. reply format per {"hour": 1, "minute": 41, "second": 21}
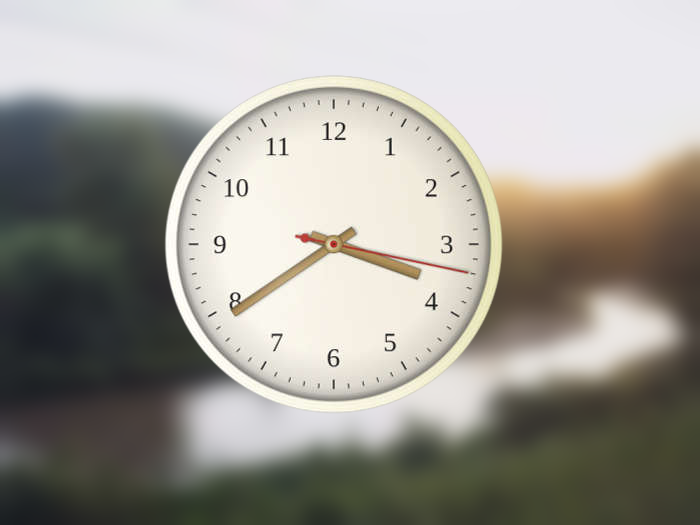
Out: {"hour": 3, "minute": 39, "second": 17}
